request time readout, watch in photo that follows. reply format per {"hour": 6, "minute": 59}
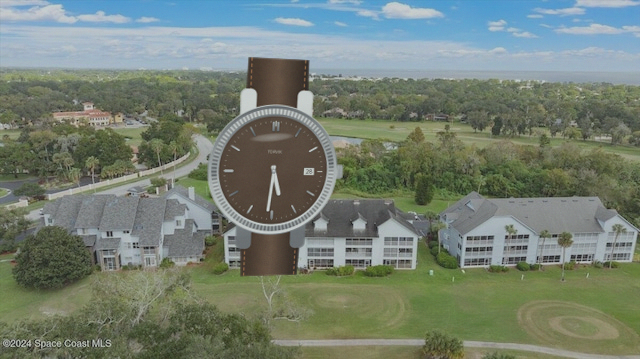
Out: {"hour": 5, "minute": 31}
